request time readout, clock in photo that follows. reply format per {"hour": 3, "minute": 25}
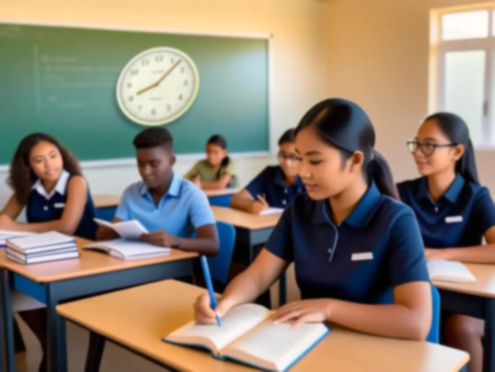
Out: {"hour": 8, "minute": 7}
